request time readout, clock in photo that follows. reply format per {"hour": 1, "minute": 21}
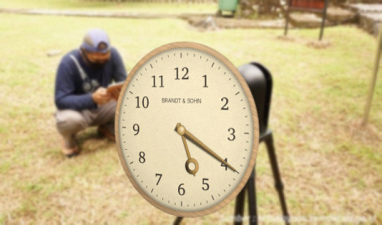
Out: {"hour": 5, "minute": 20}
